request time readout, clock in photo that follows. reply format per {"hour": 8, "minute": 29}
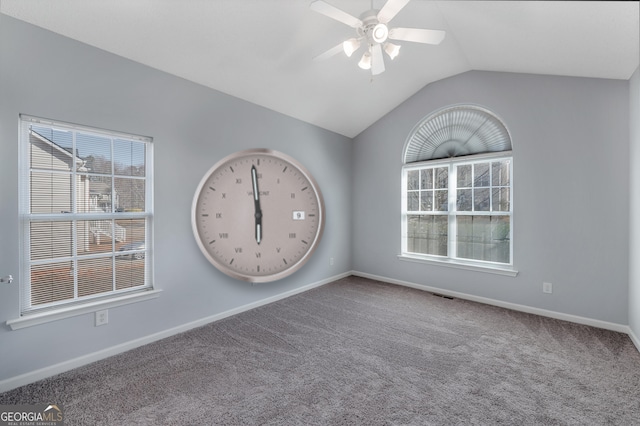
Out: {"hour": 5, "minute": 59}
